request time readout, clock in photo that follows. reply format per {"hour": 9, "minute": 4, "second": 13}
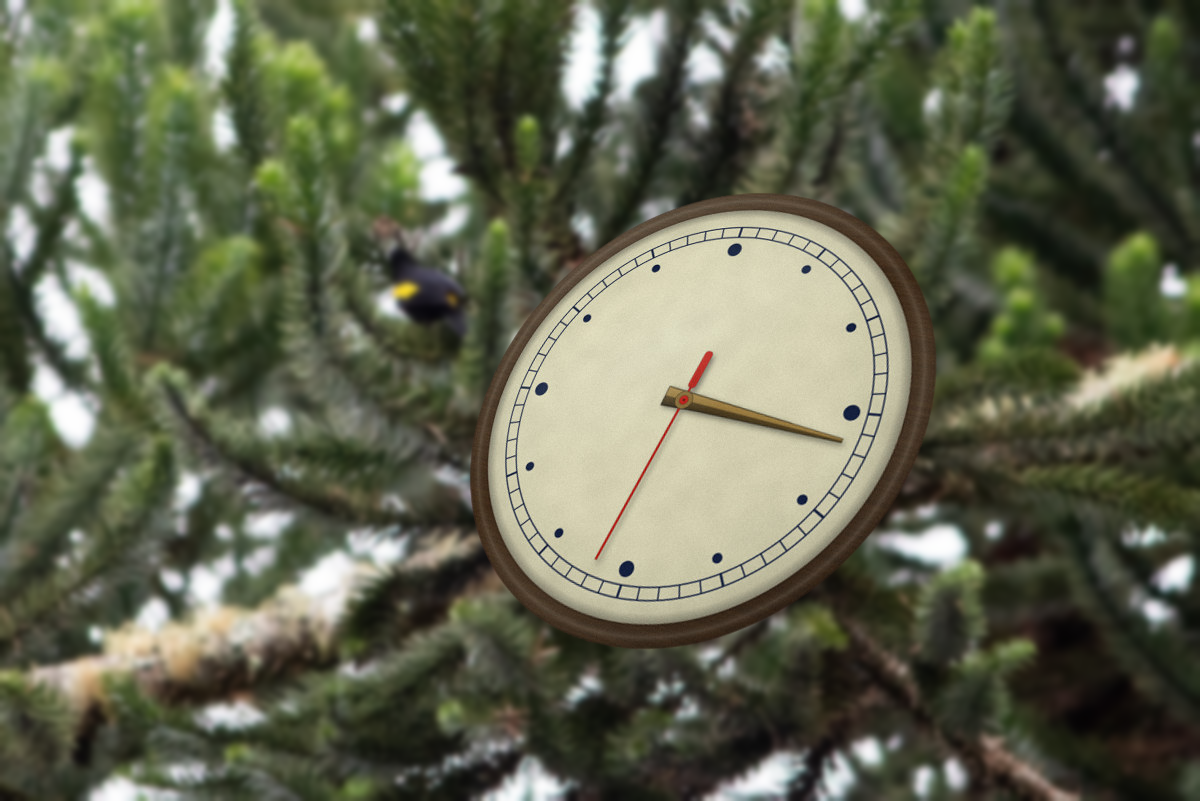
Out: {"hour": 3, "minute": 16, "second": 32}
